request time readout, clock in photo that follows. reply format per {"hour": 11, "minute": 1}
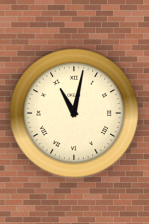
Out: {"hour": 11, "minute": 2}
